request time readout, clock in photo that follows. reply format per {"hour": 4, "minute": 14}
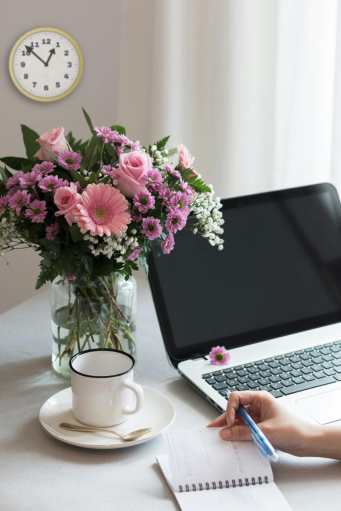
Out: {"hour": 12, "minute": 52}
